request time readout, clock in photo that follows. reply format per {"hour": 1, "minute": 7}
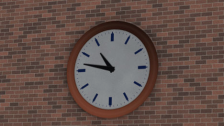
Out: {"hour": 10, "minute": 47}
